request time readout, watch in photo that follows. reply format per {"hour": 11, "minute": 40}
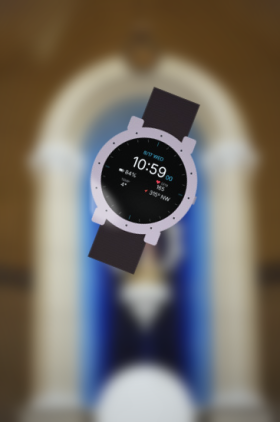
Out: {"hour": 10, "minute": 59}
